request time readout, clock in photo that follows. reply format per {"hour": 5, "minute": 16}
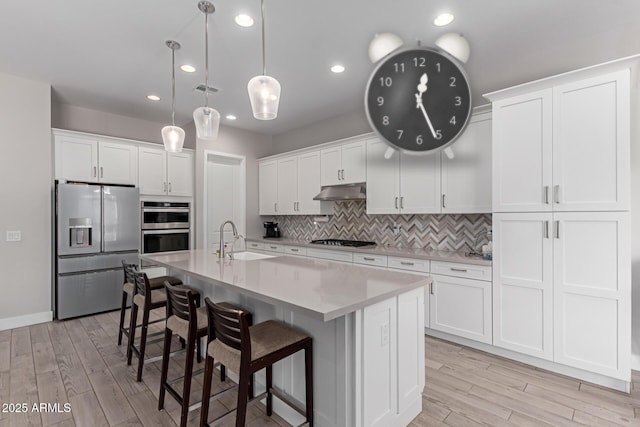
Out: {"hour": 12, "minute": 26}
